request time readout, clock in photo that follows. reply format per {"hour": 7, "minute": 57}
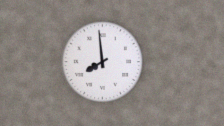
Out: {"hour": 7, "minute": 59}
